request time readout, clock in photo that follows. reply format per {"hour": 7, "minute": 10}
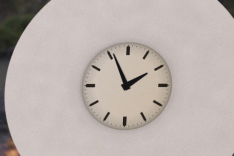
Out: {"hour": 1, "minute": 56}
